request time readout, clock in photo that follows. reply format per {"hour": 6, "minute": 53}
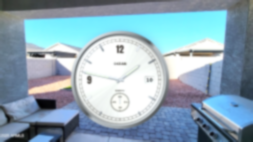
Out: {"hour": 1, "minute": 47}
